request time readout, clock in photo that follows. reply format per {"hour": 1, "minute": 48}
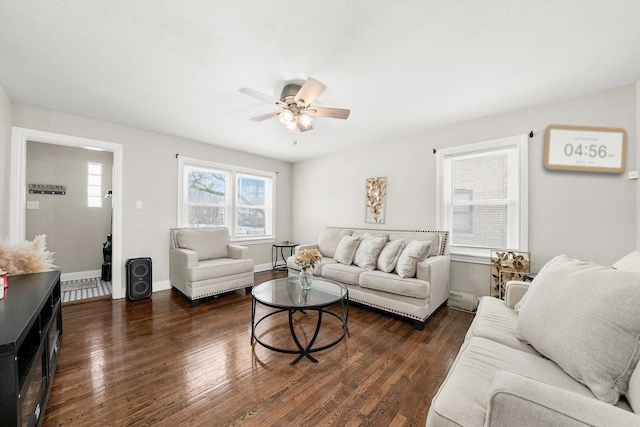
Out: {"hour": 4, "minute": 56}
